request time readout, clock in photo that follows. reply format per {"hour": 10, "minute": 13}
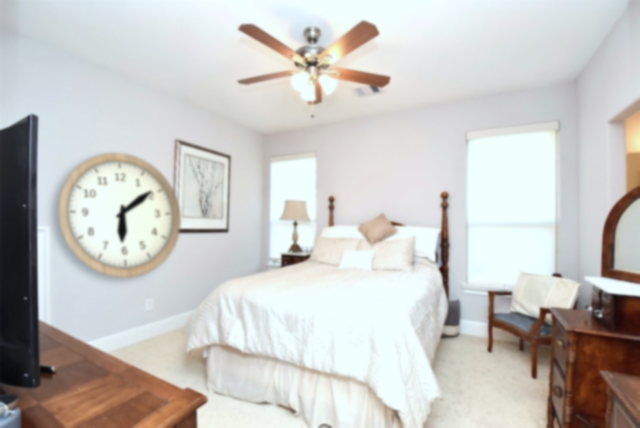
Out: {"hour": 6, "minute": 9}
